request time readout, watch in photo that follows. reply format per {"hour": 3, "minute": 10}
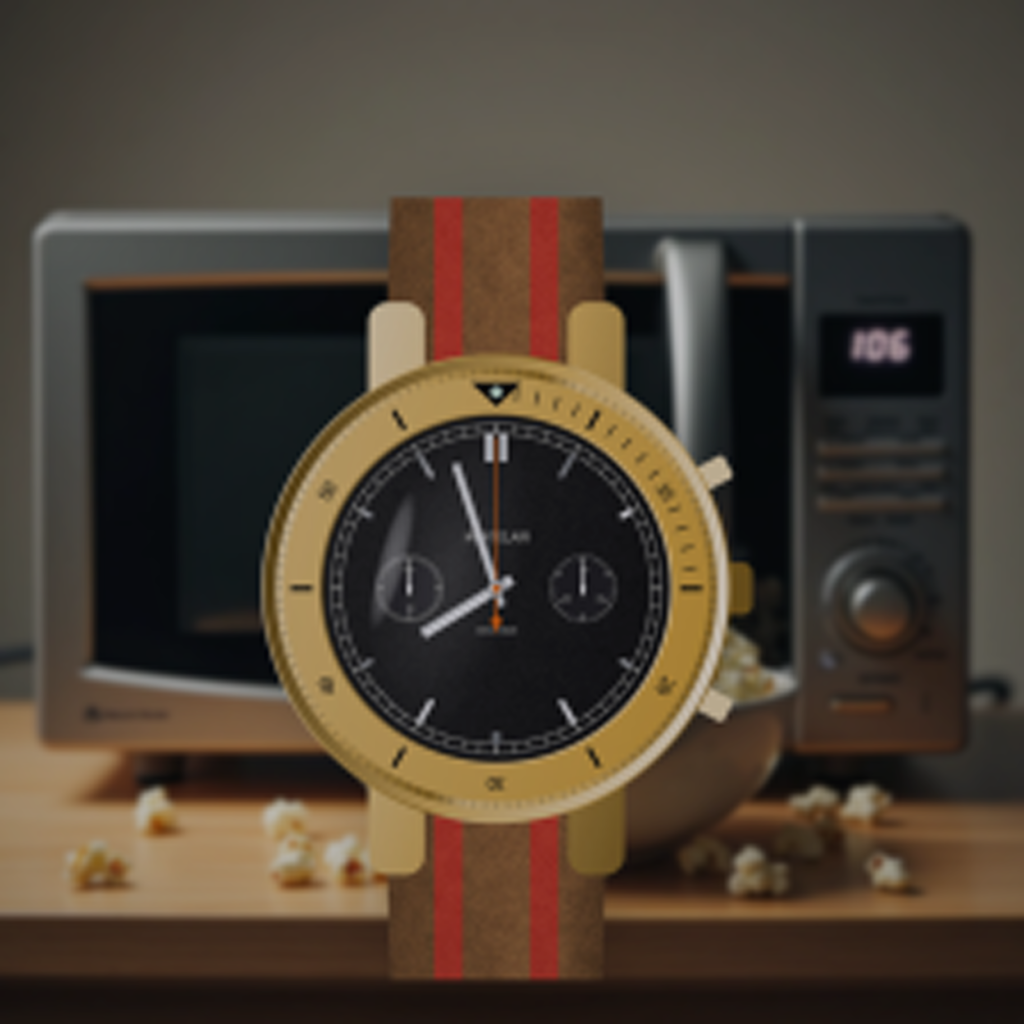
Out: {"hour": 7, "minute": 57}
